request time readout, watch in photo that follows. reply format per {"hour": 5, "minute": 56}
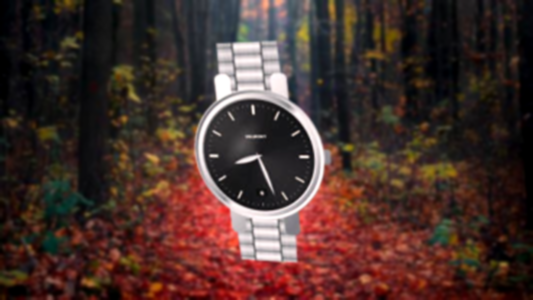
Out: {"hour": 8, "minute": 27}
